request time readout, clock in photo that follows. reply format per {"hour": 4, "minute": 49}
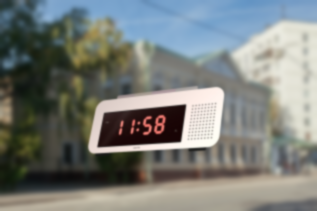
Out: {"hour": 11, "minute": 58}
